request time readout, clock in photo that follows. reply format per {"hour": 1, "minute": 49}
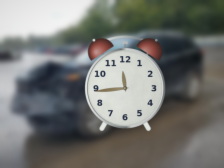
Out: {"hour": 11, "minute": 44}
